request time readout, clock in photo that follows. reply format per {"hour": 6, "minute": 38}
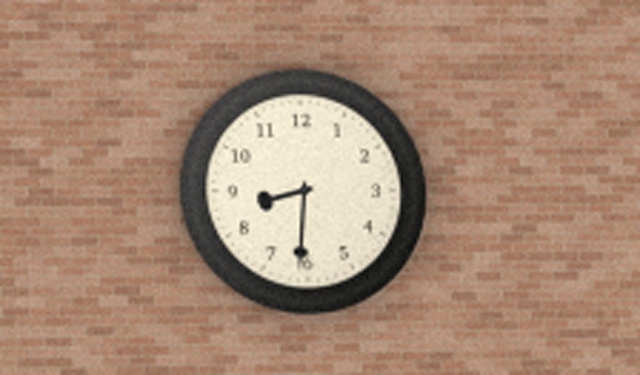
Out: {"hour": 8, "minute": 31}
